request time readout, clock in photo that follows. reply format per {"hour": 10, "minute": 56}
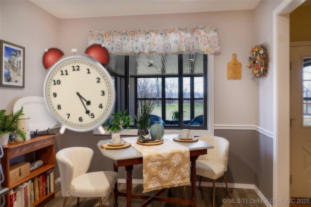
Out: {"hour": 4, "minute": 26}
